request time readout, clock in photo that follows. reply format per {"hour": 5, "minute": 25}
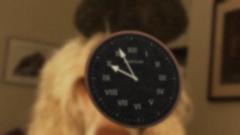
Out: {"hour": 9, "minute": 56}
